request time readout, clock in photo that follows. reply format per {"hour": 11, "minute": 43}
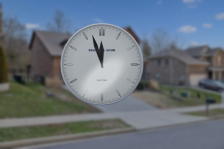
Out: {"hour": 11, "minute": 57}
